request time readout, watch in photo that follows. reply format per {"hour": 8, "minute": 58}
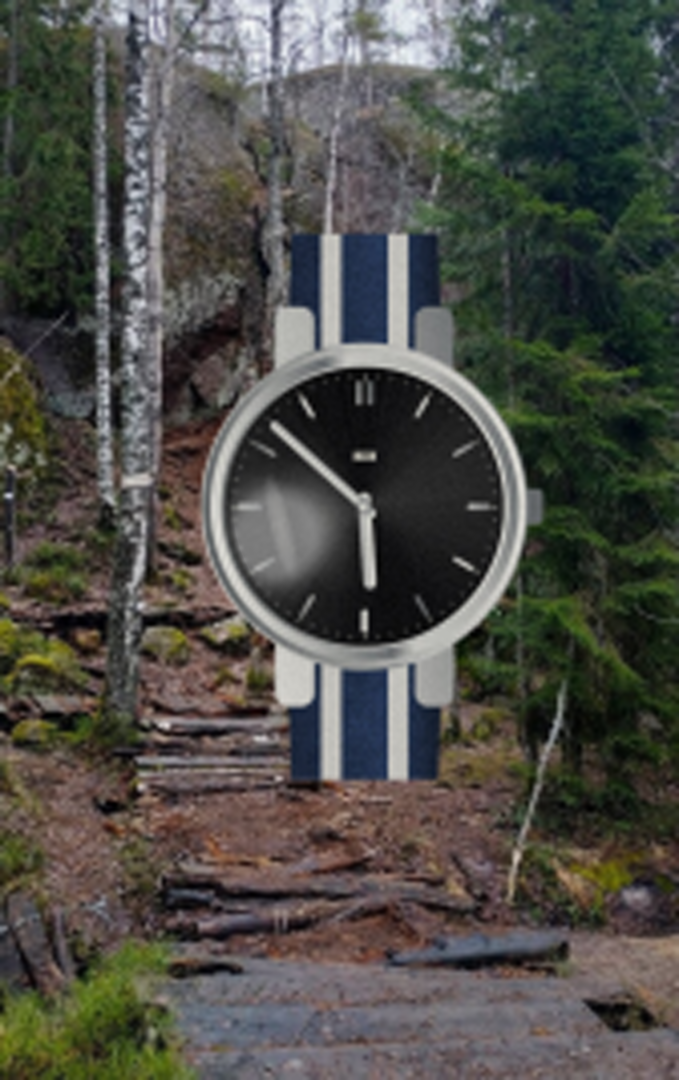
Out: {"hour": 5, "minute": 52}
